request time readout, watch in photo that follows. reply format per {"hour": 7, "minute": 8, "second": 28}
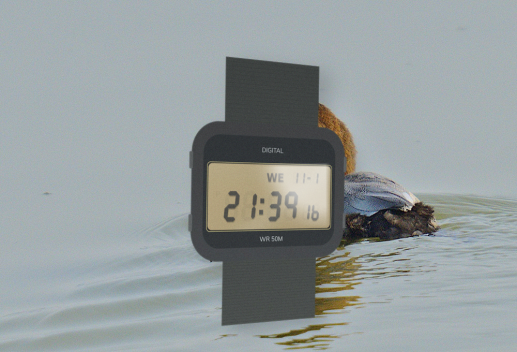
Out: {"hour": 21, "minute": 39, "second": 16}
